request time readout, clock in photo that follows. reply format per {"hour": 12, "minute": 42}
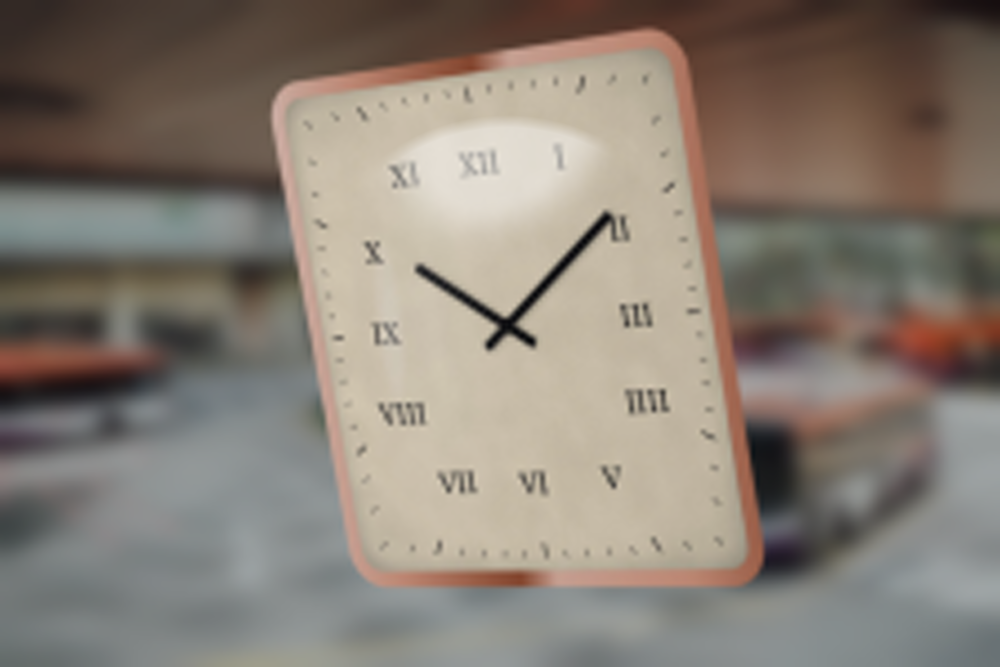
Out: {"hour": 10, "minute": 9}
